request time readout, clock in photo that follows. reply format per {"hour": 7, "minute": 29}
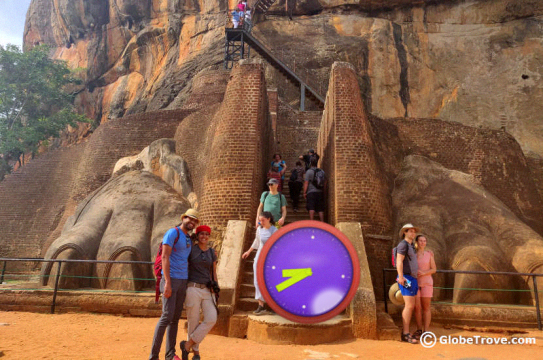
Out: {"hour": 8, "minute": 39}
